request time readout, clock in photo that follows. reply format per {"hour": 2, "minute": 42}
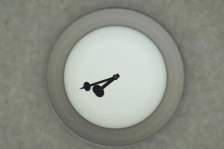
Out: {"hour": 7, "minute": 42}
